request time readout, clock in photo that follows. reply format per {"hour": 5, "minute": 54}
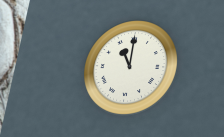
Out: {"hour": 11, "minute": 0}
